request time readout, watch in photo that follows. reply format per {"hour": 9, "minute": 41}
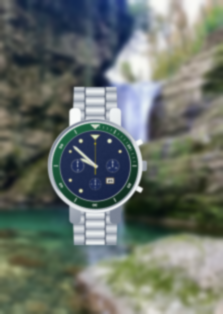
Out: {"hour": 9, "minute": 52}
